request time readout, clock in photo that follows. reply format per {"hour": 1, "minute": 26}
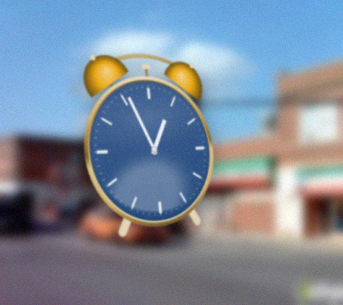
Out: {"hour": 12, "minute": 56}
